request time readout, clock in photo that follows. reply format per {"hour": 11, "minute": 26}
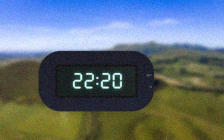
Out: {"hour": 22, "minute": 20}
